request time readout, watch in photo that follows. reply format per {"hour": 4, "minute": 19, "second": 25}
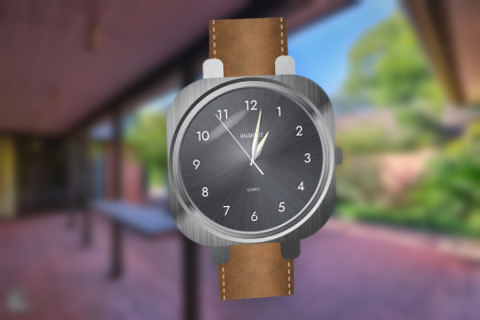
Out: {"hour": 1, "minute": 1, "second": 54}
